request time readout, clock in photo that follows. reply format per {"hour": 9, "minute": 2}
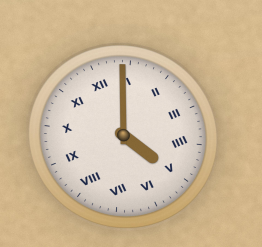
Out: {"hour": 5, "minute": 4}
